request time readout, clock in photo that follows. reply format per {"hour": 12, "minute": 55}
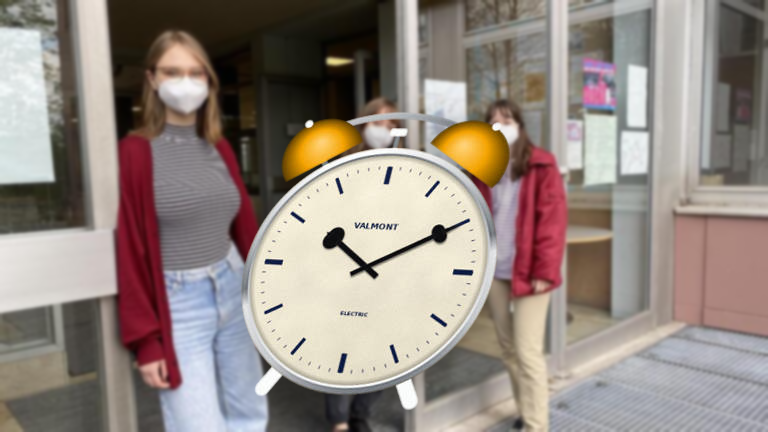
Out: {"hour": 10, "minute": 10}
